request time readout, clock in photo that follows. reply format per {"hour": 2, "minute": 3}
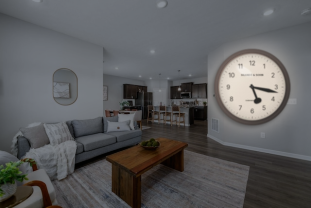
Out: {"hour": 5, "minute": 17}
